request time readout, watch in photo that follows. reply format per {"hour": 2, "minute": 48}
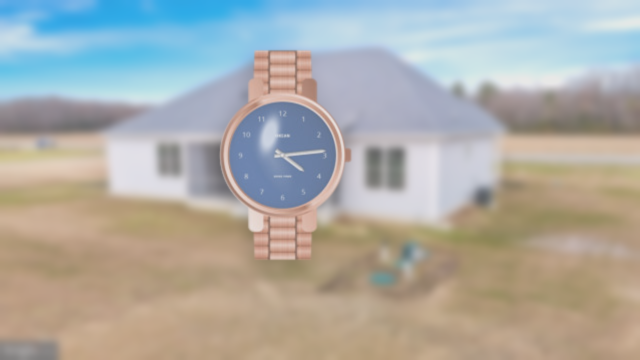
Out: {"hour": 4, "minute": 14}
